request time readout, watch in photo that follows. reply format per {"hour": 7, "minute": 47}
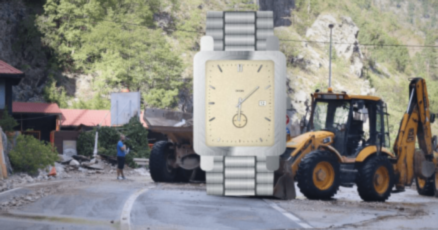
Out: {"hour": 6, "minute": 8}
